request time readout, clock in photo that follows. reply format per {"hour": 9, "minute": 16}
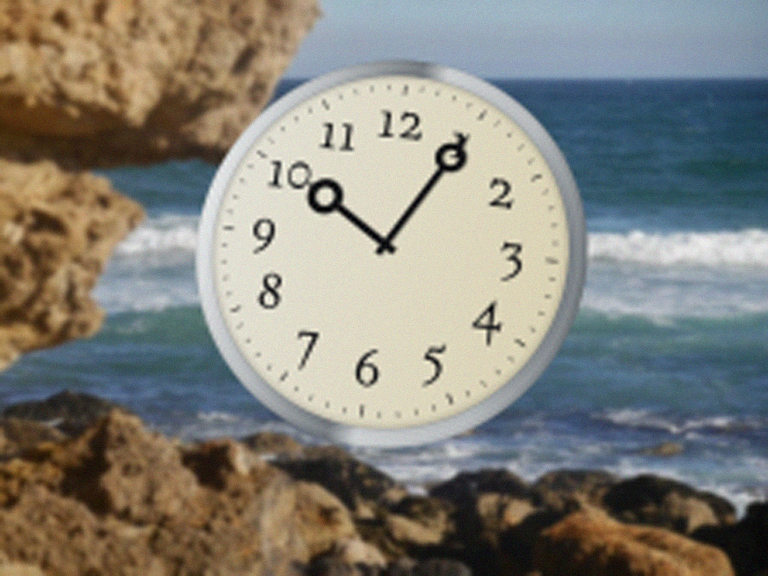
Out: {"hour": 10, "minute": 5}
